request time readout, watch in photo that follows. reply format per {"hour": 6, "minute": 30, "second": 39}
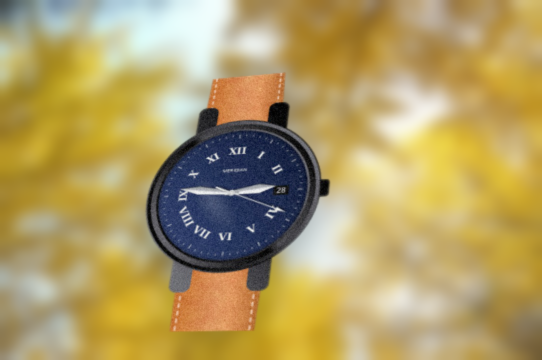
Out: {"hour": 2, "minute": 46, "second": 19}
